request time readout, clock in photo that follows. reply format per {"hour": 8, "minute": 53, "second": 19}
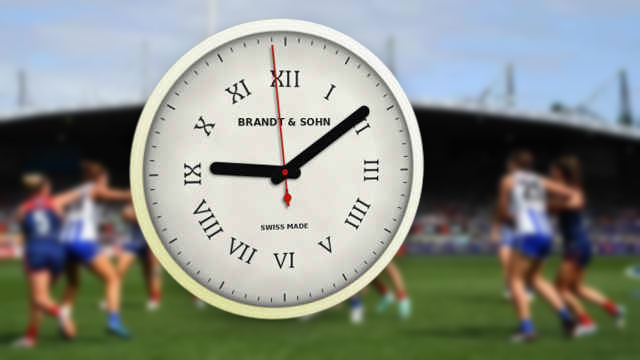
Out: {"hour": 9, "minute": 8, "second": 59}
